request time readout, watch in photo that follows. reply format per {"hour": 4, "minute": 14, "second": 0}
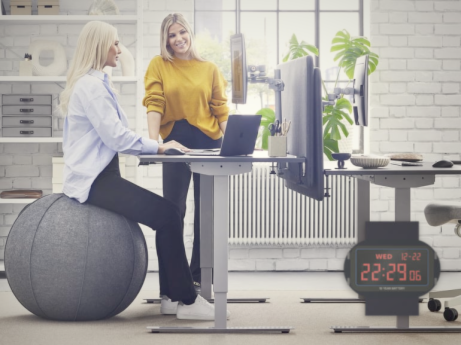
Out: {"hour": 22, "minute": 29, "second": 6}
